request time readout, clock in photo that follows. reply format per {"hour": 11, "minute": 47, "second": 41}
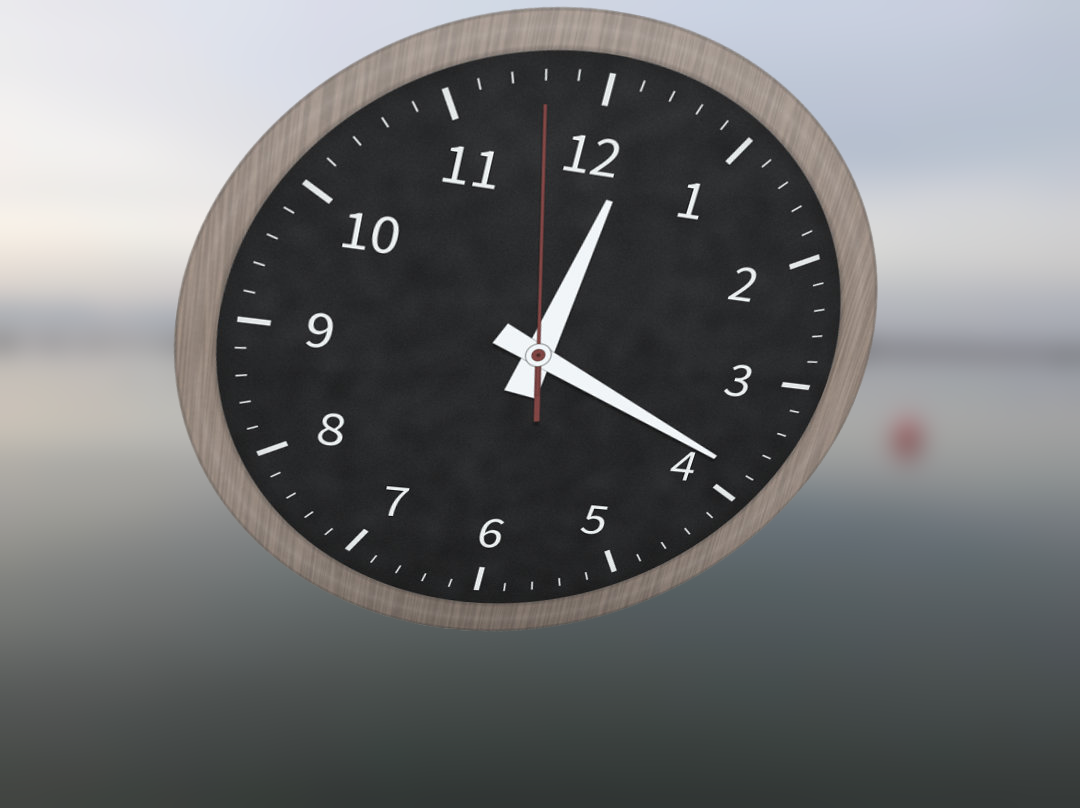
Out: {"hour": 12, "minute": 18, "second": 58}
